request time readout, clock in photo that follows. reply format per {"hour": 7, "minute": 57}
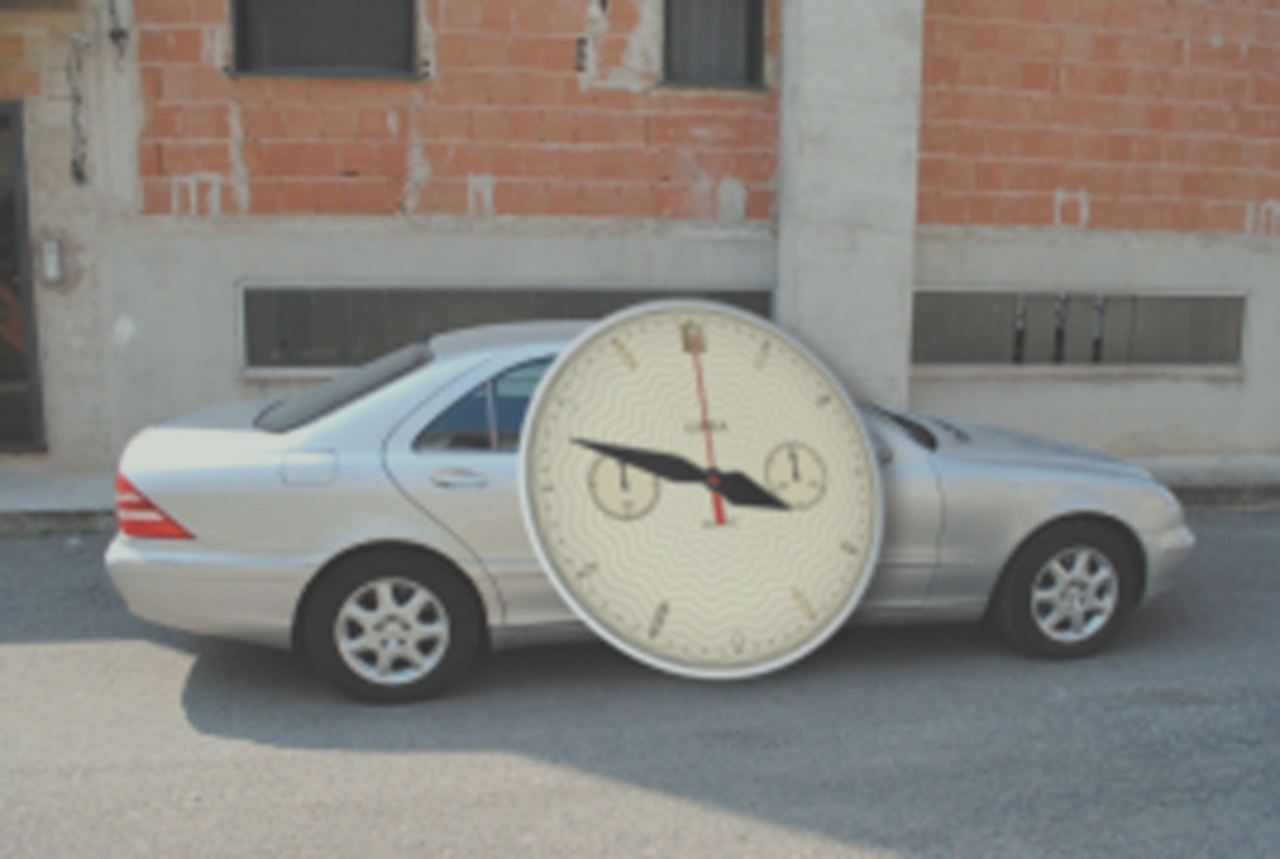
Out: {"hour": 3, "minute": 48}
